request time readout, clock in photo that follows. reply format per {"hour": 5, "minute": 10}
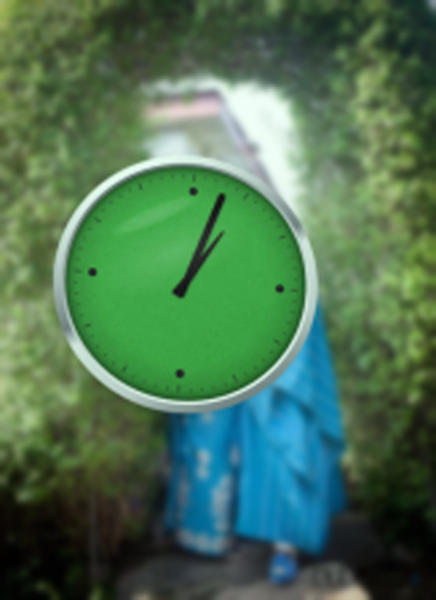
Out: {"hour": 1, "minute": 3}
